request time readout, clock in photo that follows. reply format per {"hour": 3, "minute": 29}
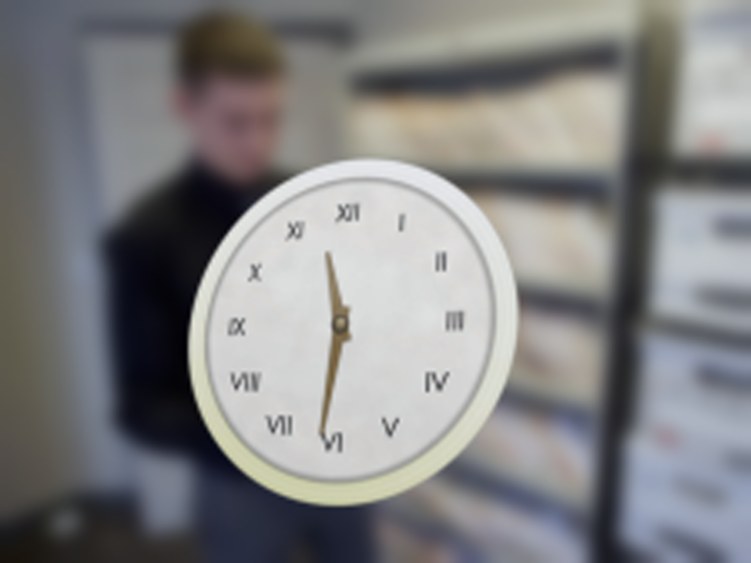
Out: {"hour": 11, "minute": 31}
